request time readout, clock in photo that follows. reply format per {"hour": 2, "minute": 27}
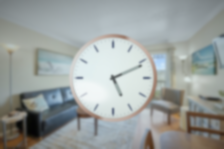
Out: {"hour": 5, "minute": 11}
